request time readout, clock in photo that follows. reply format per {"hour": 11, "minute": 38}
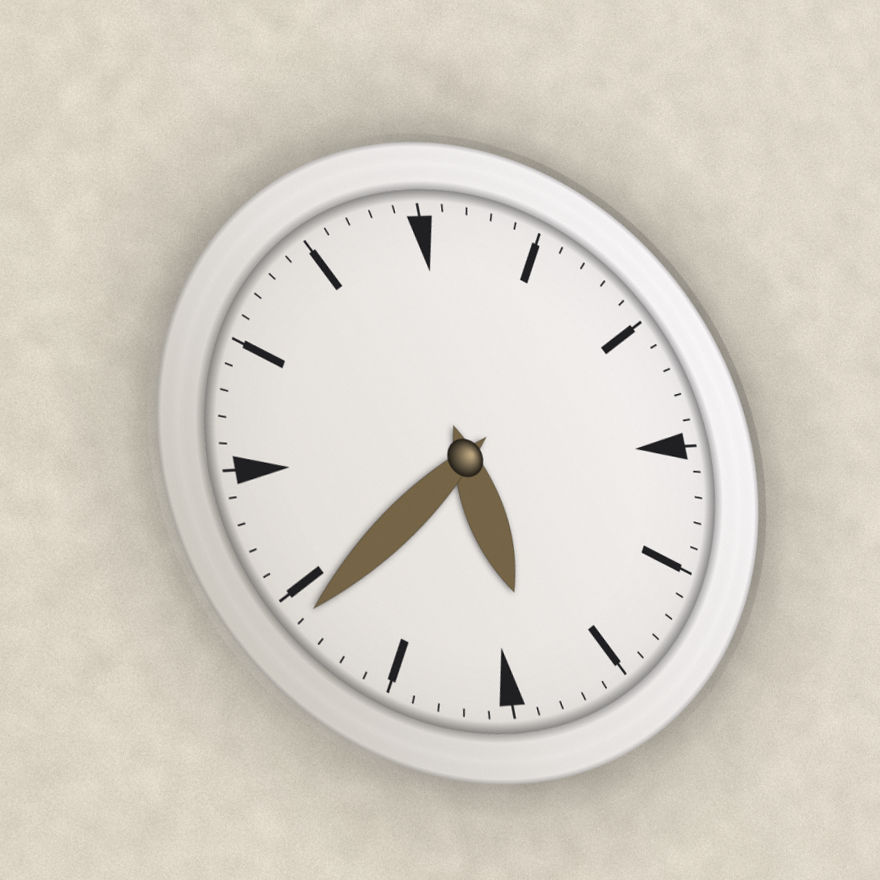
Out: {"hour": 5, "minute": 39}
